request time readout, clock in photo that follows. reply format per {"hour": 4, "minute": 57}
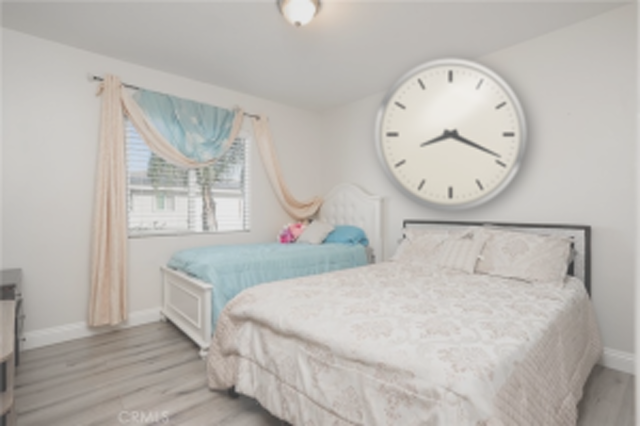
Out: {"hour": 8, "minute": 19}
